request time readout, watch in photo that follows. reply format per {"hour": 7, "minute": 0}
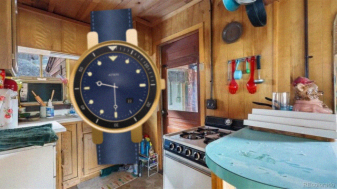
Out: {"hour": 9, "minute": 30}
